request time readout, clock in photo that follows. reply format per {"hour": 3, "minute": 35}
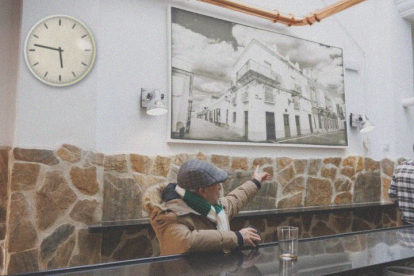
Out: {"hour": 5, "minute": 47}
